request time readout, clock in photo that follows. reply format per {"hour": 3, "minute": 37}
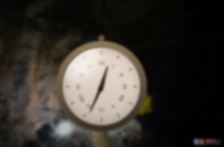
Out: {"hour": 12, "minute": 34}
